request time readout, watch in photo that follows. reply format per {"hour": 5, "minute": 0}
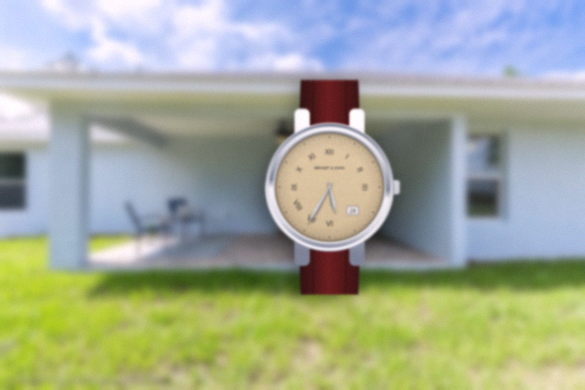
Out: {"hour": 5, "minute": 35}
